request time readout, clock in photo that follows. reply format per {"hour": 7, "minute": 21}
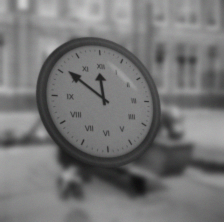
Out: {"hour": 11, "minute": 51}
